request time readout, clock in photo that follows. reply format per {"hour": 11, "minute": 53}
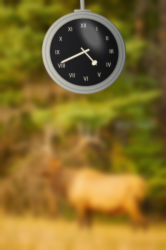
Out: {"hour": 4, "minute": 41}
